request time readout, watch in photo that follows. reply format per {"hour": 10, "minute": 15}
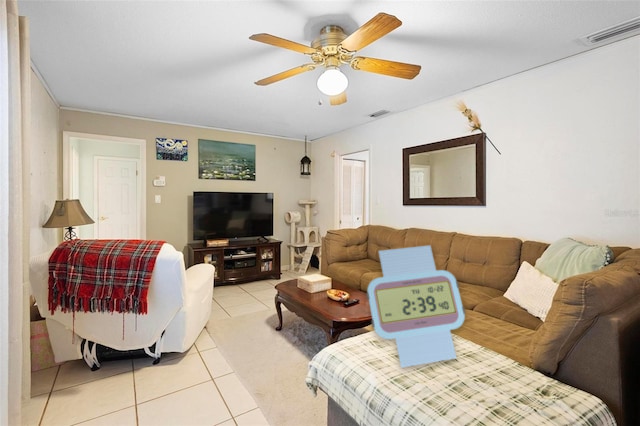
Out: {"hour": 2, "minute": 39}
